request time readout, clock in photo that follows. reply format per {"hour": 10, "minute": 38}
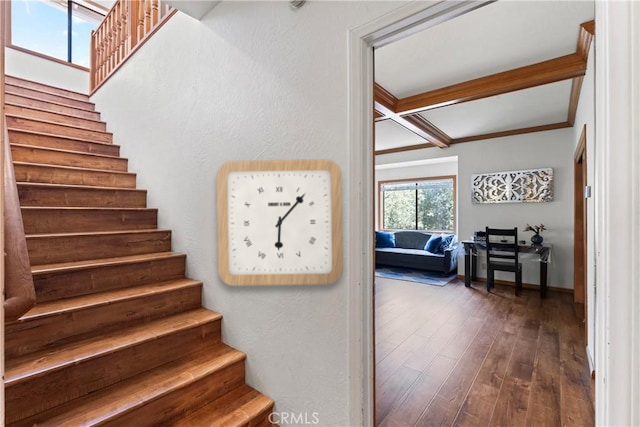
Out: {"hour": 6, "minute": 7}
